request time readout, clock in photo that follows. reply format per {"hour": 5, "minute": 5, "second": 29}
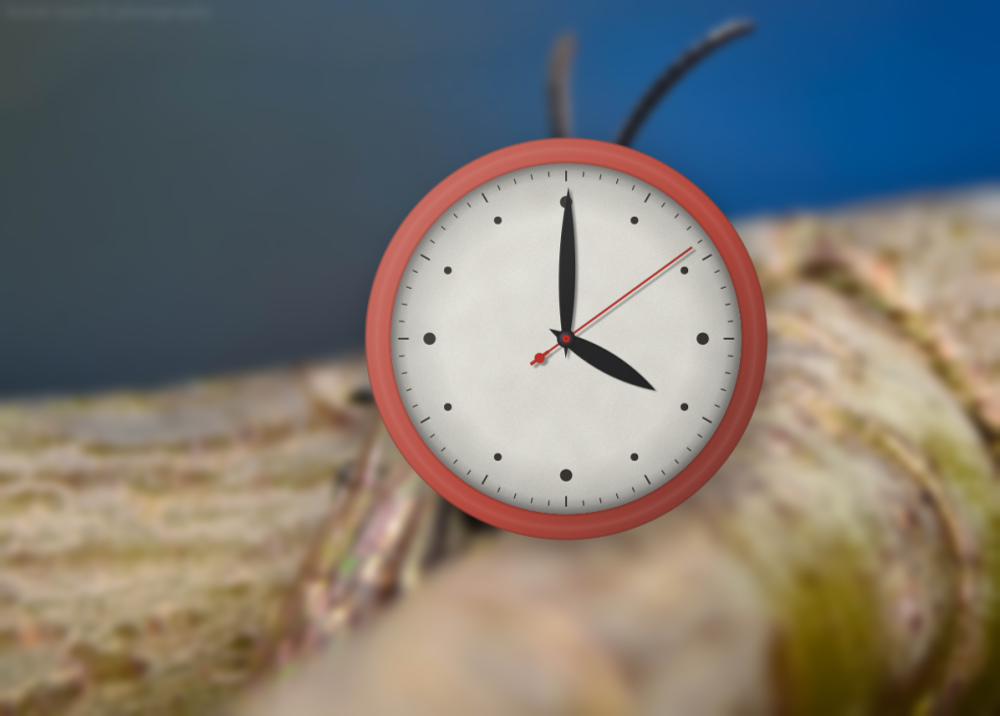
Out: {"hour": 4, "minute": 0, "second": 9}
